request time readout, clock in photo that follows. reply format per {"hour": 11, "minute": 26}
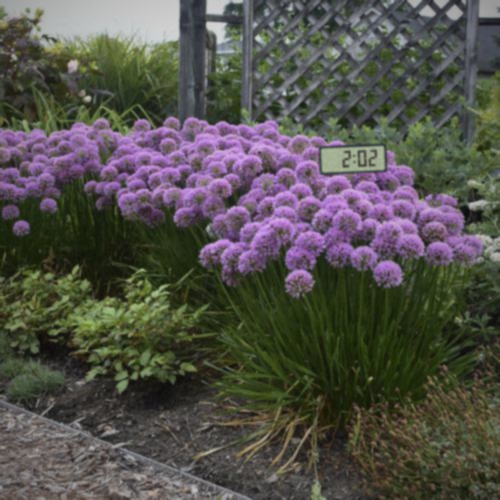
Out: {"hour": 2, "minute": 2}
